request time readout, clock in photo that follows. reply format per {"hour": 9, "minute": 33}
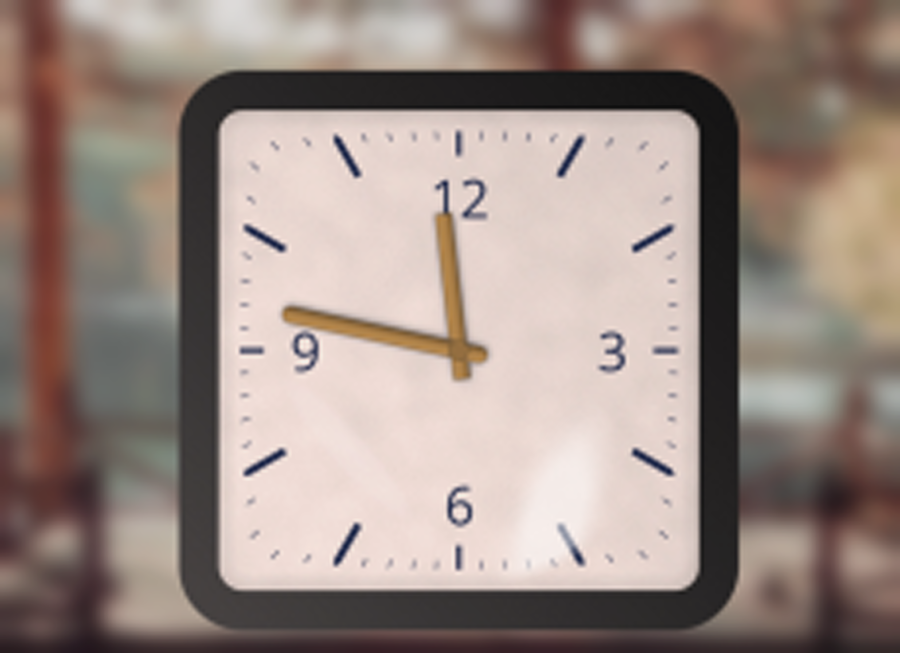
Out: {"hour": 11, "minute": 47}
